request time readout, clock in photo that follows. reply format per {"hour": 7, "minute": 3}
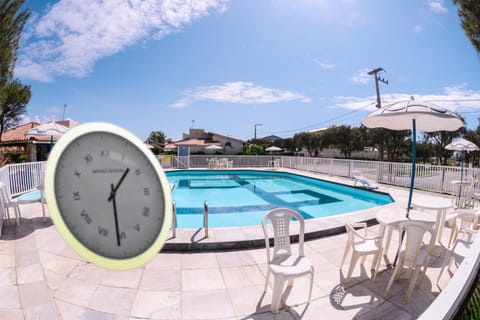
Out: {"hour": 1, "minute": 31}
